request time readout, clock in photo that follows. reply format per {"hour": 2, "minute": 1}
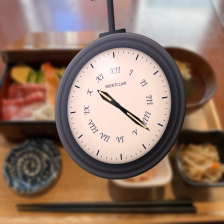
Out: {"hour": 10, "minute": 22}
